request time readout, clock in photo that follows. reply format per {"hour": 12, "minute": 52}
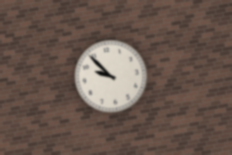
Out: {"hour": 9, "minute": 54}
